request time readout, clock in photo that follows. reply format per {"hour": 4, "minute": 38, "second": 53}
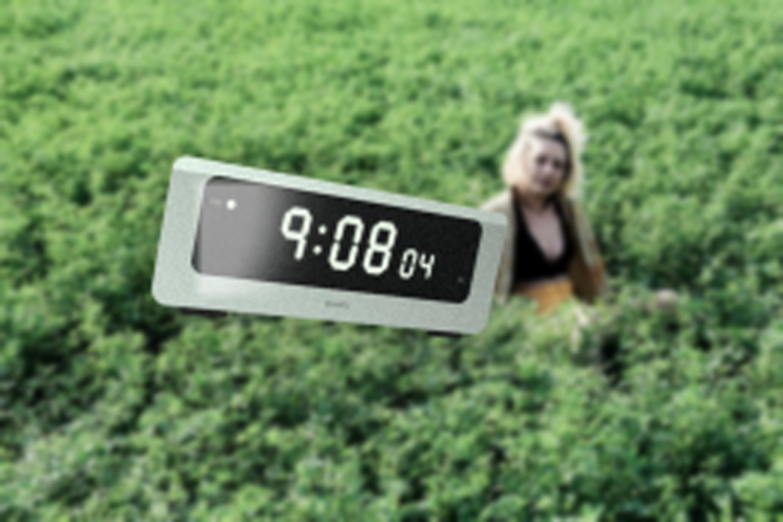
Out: {"hour": 9, "minute": 8, "second": 4}
